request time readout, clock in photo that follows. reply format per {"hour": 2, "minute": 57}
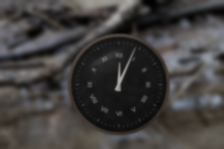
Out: {"hour": 12, "minute": 4}
